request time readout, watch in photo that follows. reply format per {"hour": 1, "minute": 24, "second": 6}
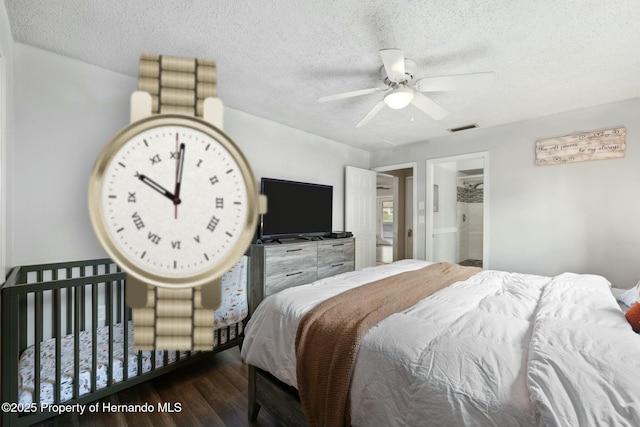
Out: {"hour": 10, "minute": 1, "second": 0}
